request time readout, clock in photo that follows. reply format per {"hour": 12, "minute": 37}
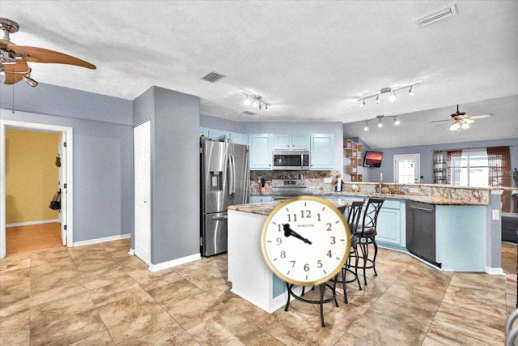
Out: {"hour": 9, "minute": 51}
